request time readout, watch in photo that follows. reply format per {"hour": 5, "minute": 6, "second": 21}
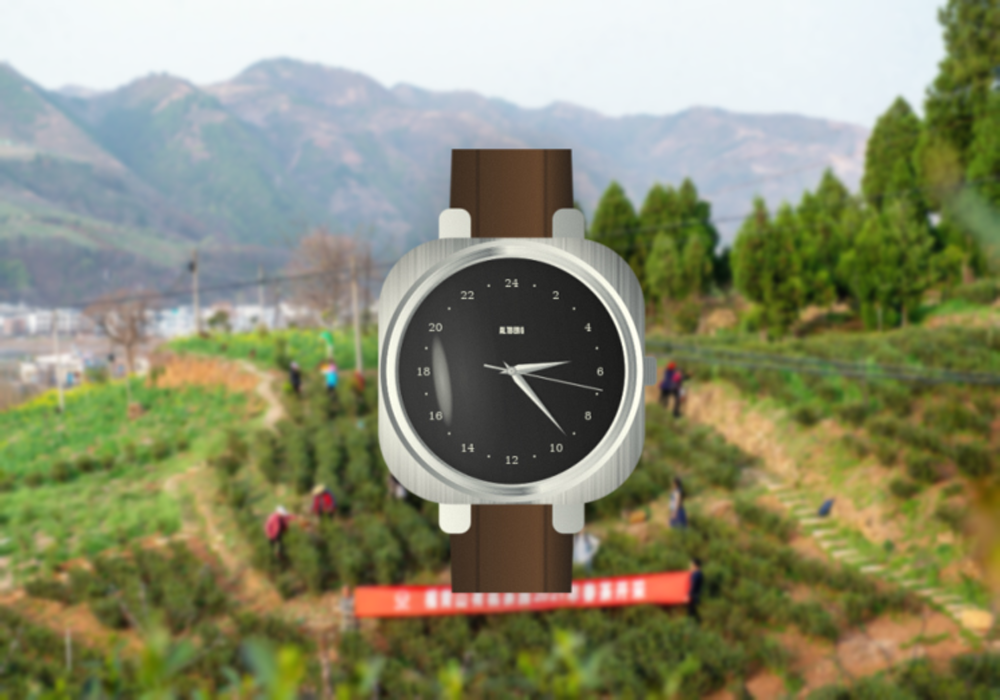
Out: {"hour": 5, "minute": 23, "second": 17}
